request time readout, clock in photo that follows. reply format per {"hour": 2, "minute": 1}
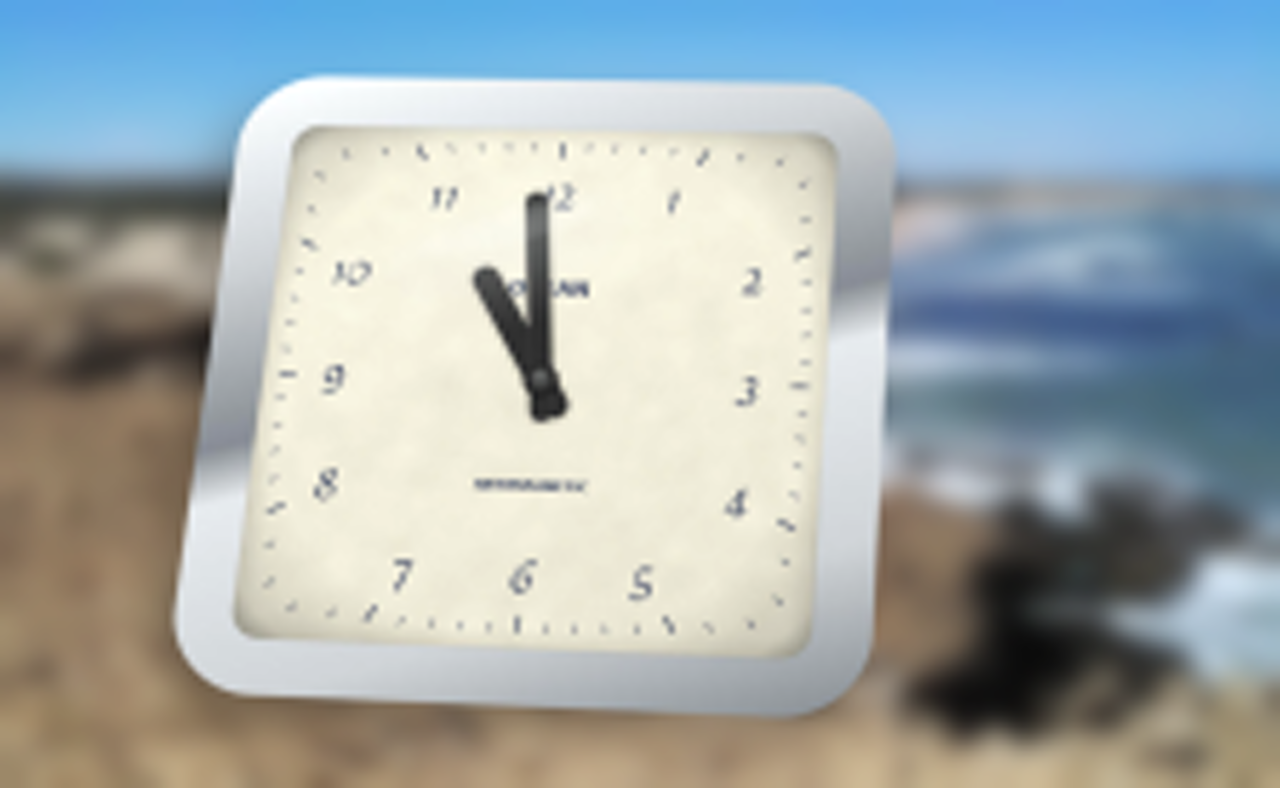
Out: {"hour": 10, "minute": 59}
